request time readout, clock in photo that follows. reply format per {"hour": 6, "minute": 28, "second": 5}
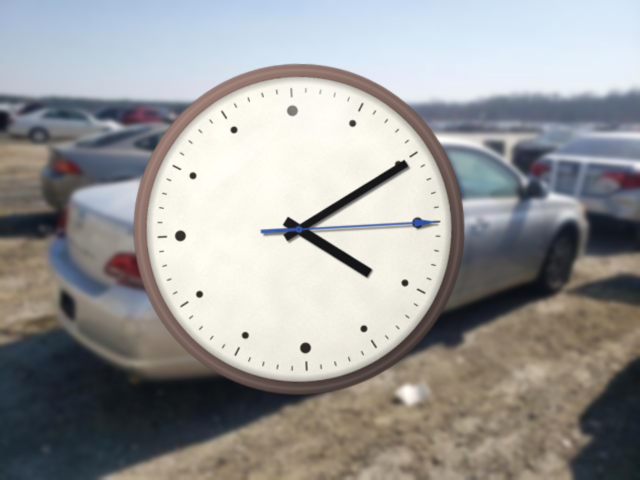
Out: {"hour": 4, "minute": 10, "second": 15}
